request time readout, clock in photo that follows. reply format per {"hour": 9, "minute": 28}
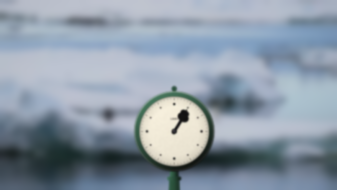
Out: {"hour": 1, "minute": 5}
